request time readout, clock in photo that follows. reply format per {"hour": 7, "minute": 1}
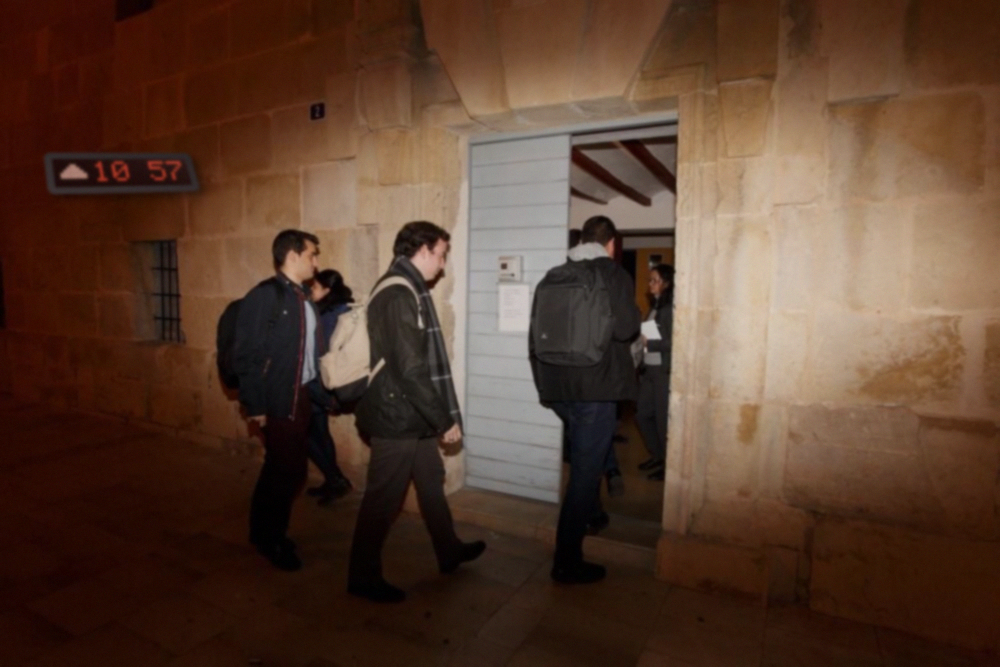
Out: {"hour": 10, "minute": 57}
